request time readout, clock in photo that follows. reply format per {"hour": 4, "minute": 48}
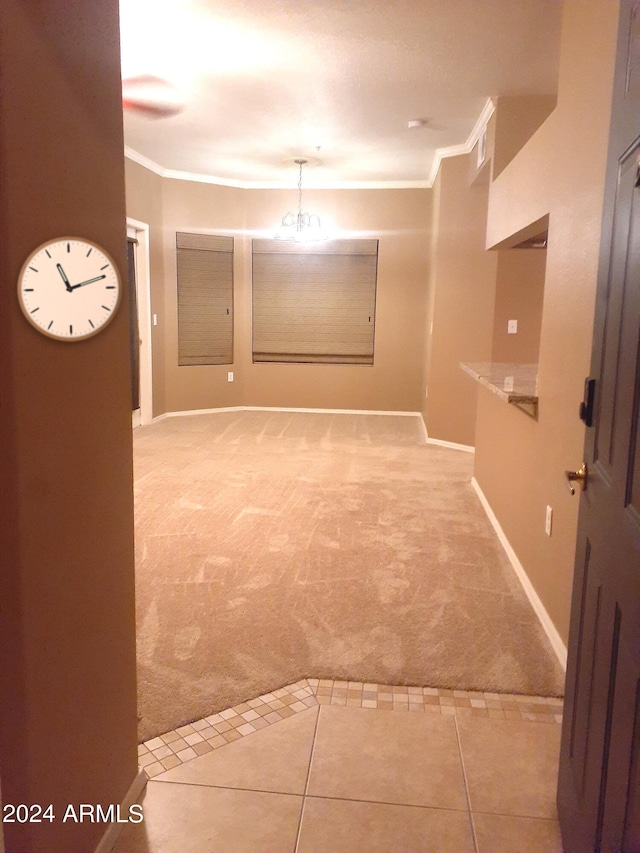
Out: {"hour": 11, "minute": 12}
